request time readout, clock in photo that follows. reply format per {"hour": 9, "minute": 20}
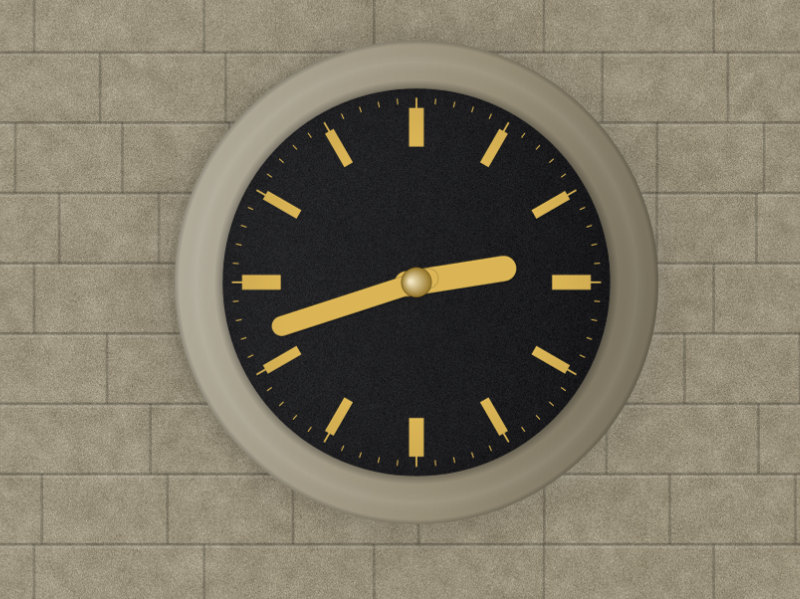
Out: {"hour": 2, "minute": 42}
